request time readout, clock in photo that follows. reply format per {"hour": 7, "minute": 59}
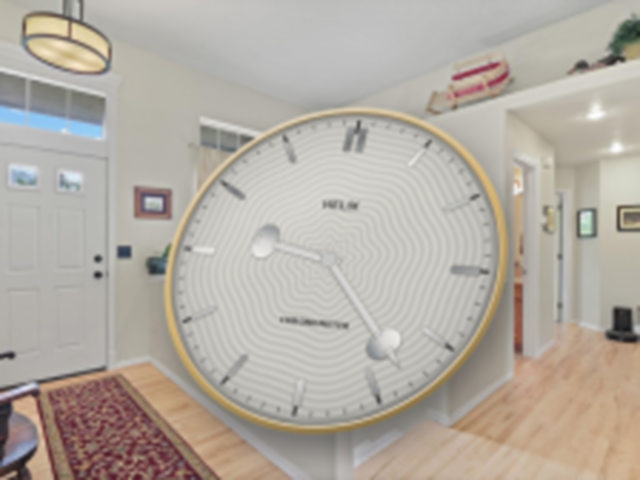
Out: {"hour": 9, "minute": 23}
